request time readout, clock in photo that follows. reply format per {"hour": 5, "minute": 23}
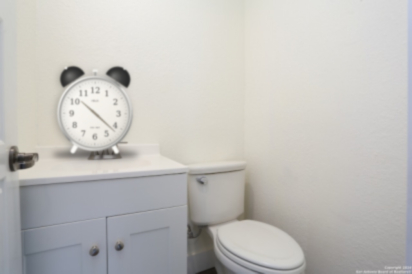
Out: {"hour": 10, "minute": 22}
